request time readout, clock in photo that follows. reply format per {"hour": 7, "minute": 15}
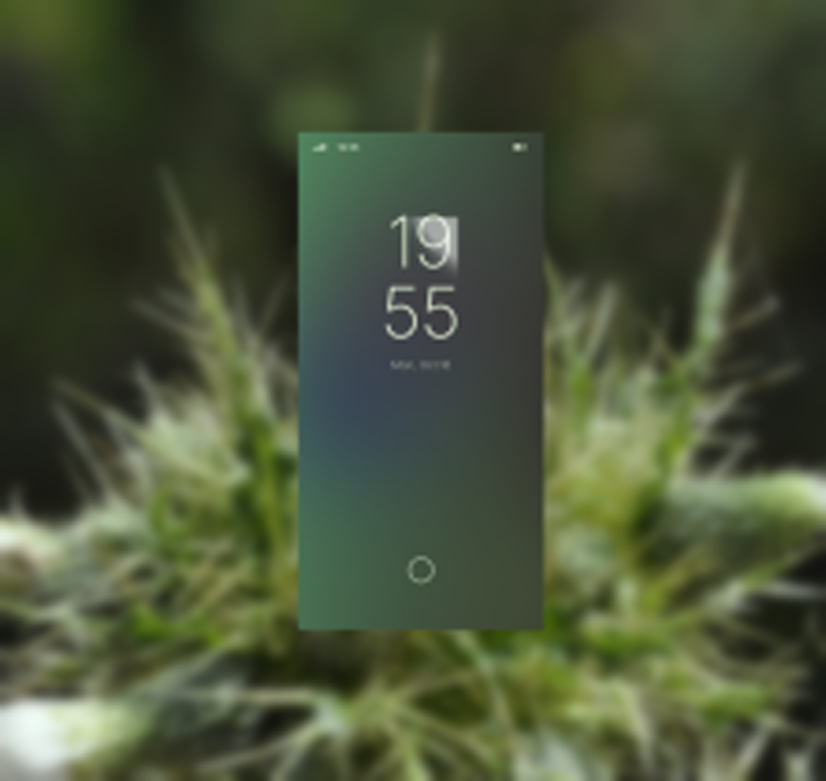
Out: {"hour": 19, "minute": 55}
